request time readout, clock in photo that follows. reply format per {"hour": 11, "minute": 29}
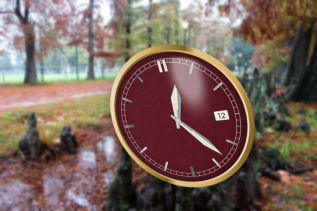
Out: {"hour": 12, "minute": 23}
